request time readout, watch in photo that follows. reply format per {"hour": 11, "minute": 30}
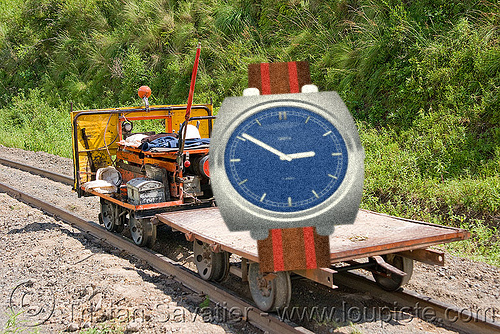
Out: {"hour": 2, "minute": 51}
